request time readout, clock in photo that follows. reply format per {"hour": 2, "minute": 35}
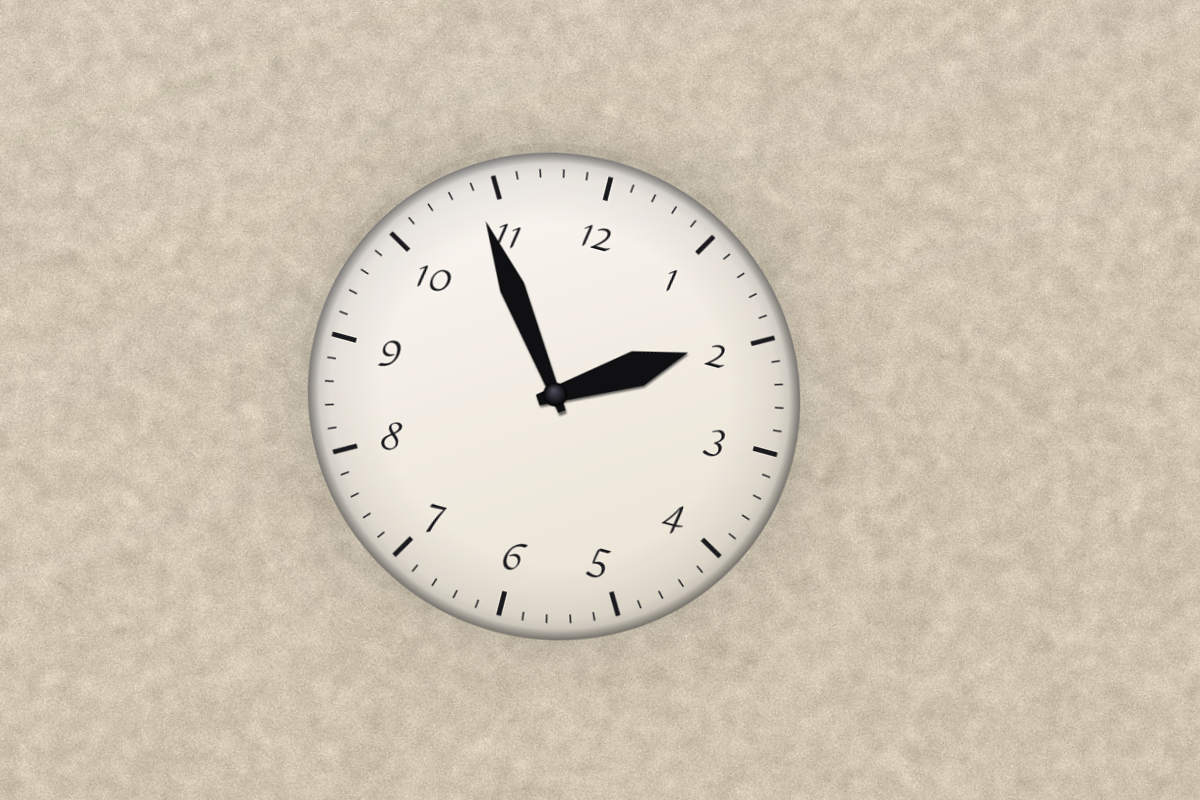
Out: {"hour": 1, "minute": 54}
